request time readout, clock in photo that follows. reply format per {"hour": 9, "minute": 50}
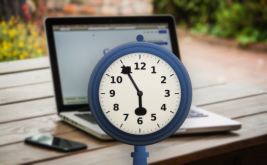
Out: {"hour": 5, "minute": 55}
